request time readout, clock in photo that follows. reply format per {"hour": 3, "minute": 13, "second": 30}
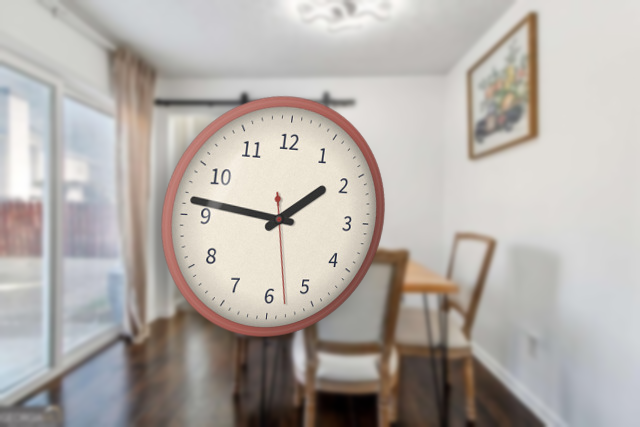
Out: {"hour": 1, "minute": 46, "second": 28}
